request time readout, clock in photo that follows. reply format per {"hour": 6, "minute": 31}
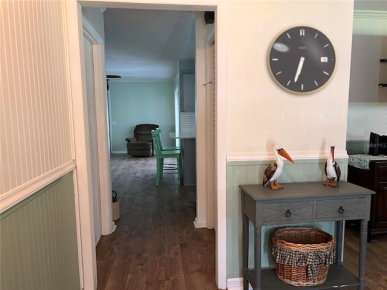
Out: {"hour": 6, "minute": 33}
